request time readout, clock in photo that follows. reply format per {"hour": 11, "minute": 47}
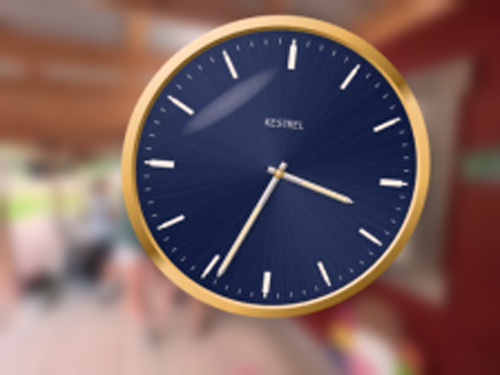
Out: {"hour": 3, "minute": 34}
